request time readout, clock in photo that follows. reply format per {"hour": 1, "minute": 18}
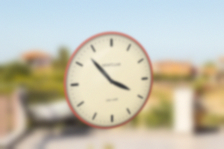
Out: {"hour": 3, "minute": 53}
